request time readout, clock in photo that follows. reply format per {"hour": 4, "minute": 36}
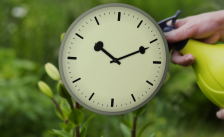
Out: {"hour": 10, "minute": 11}
